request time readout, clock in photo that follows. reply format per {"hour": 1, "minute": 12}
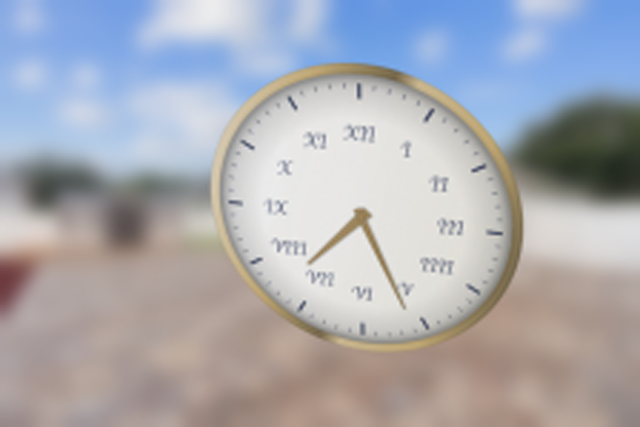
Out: {"hour": 7, "minute": 26}
